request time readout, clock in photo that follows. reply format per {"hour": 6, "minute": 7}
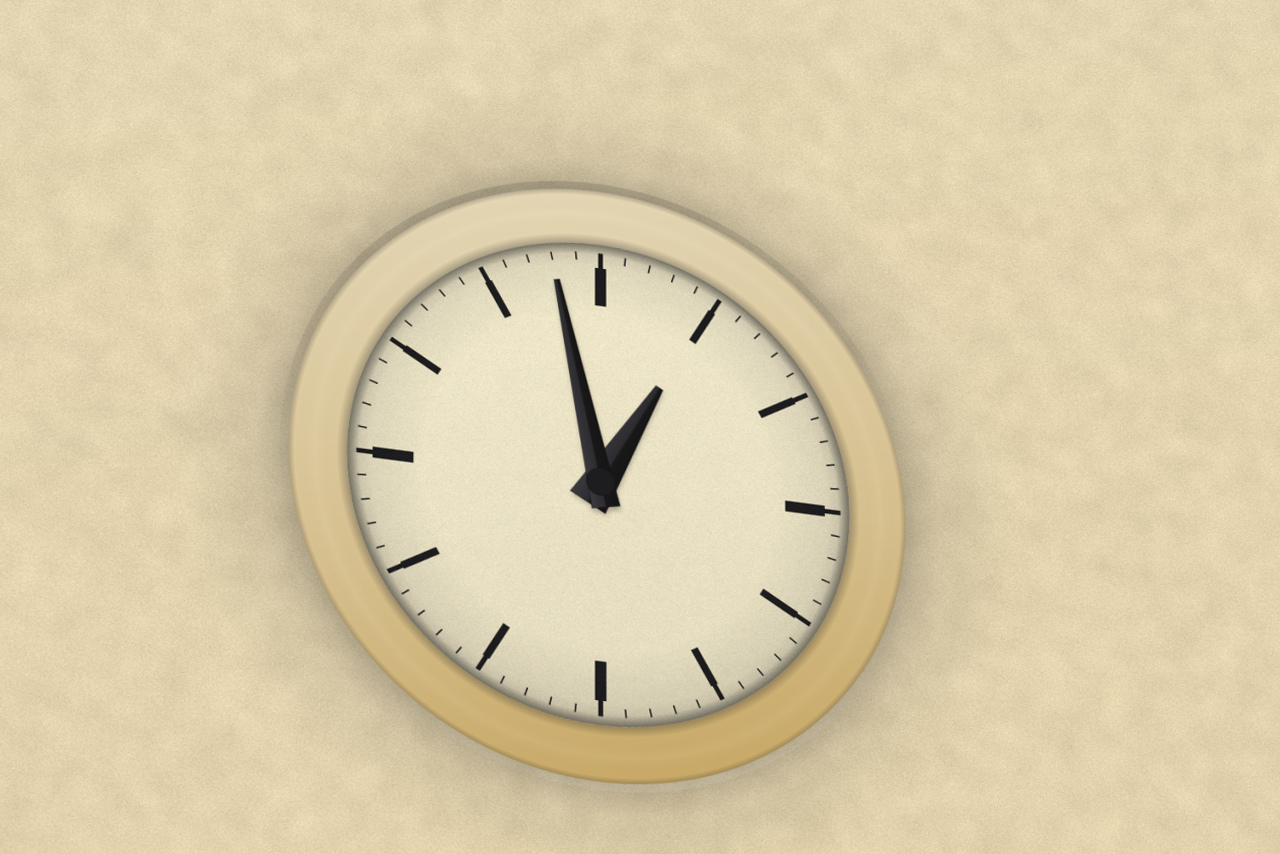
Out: {"hour": 12, "minute": 58}
